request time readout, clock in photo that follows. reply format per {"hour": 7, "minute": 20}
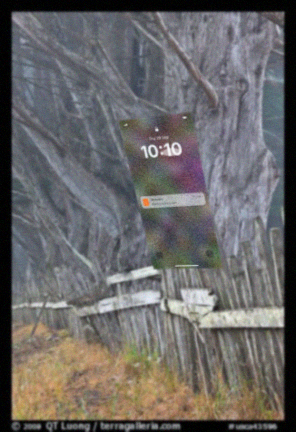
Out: {"hour": 10, "minute": 10}
